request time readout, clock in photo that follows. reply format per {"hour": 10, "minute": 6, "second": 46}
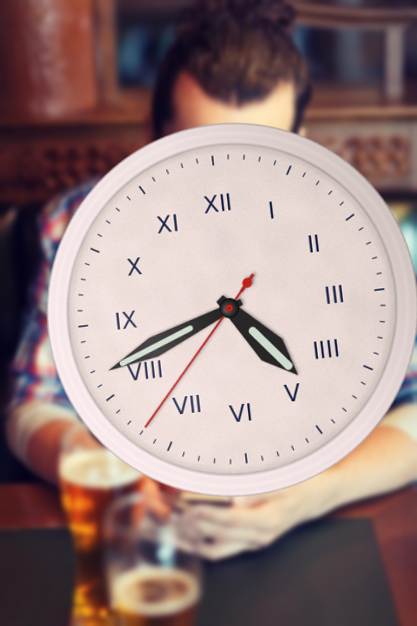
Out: {"hour": 4, "minute": 41, "second": 37}
